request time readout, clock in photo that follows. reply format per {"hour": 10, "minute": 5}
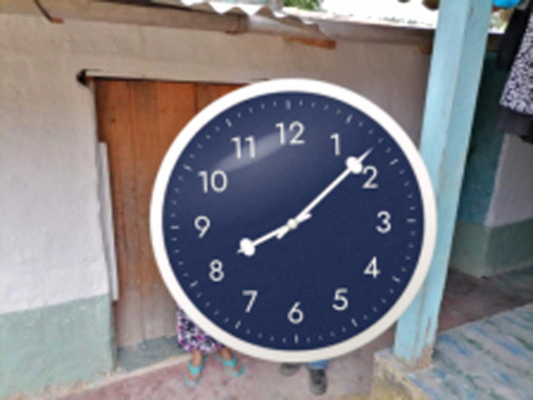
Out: {"hour": 8, "minute": 8}
